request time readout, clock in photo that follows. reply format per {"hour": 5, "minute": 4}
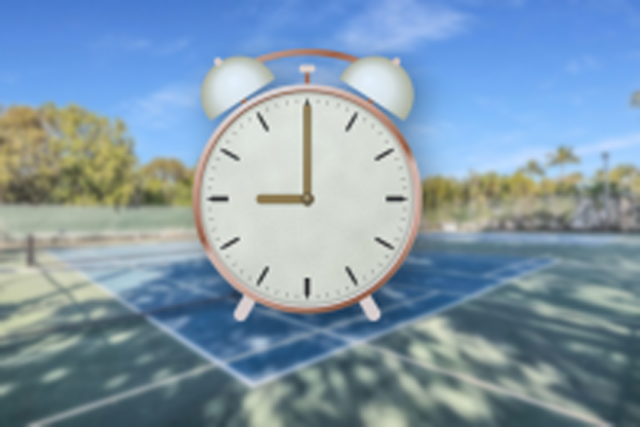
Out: {"hour": 9, "minute": 0}
